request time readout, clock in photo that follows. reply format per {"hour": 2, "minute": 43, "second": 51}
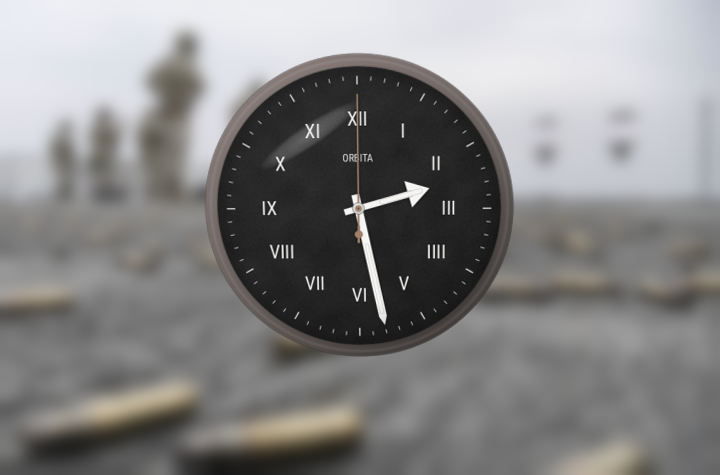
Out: {"hour": 2, "minute": 28, "second": 0}
